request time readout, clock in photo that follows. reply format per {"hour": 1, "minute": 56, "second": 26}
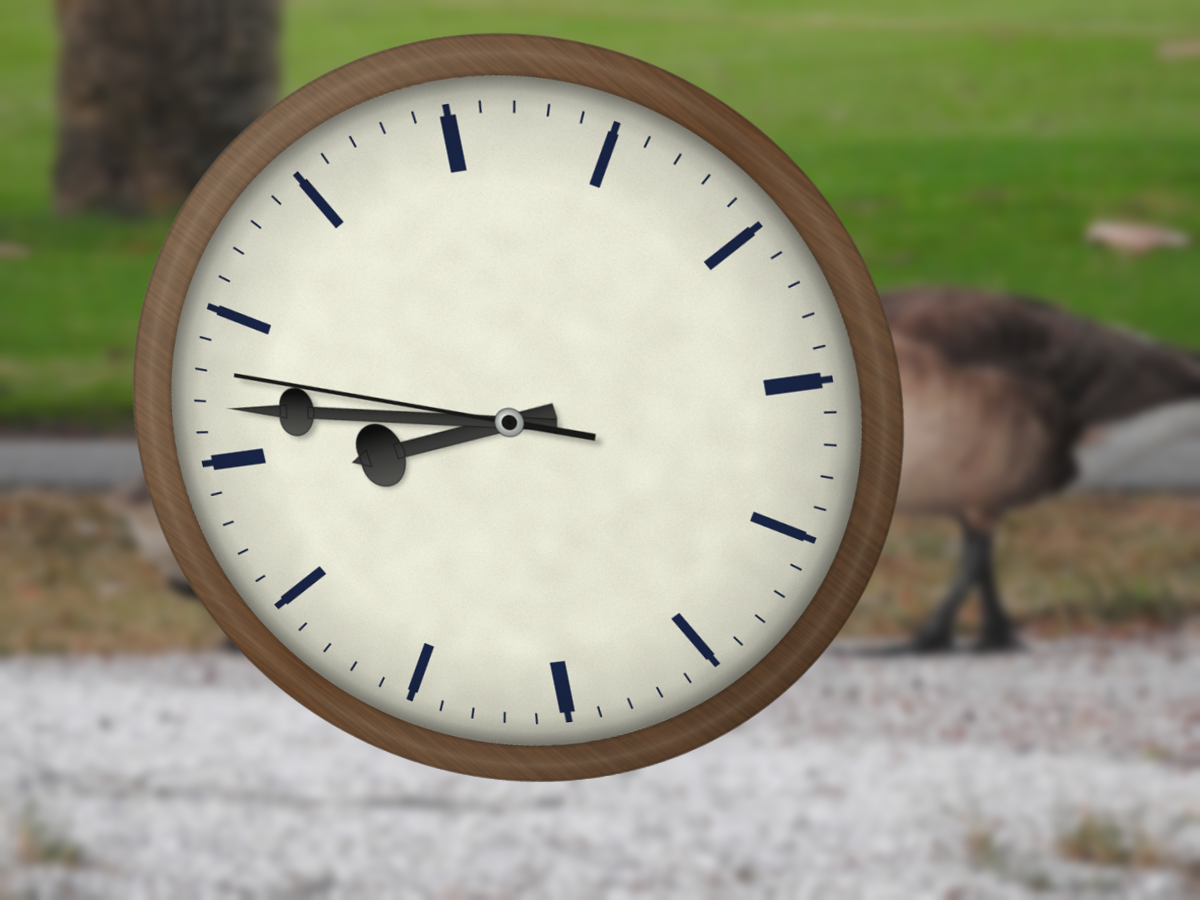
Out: {"hour": 8, "minute": 46, "second": 48}
